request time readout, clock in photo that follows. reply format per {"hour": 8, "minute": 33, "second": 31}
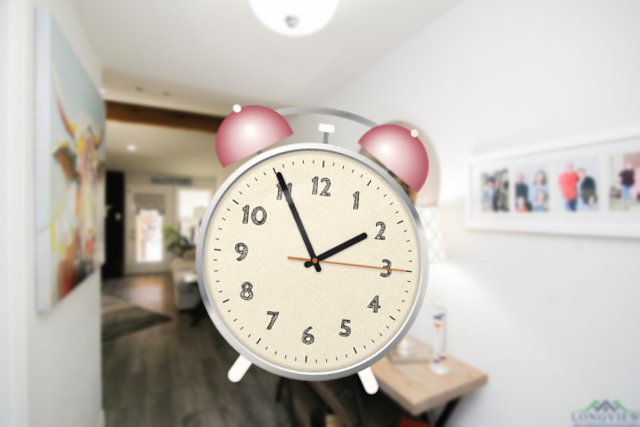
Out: {"hour": 1, "minute": 55, "second": 15}
